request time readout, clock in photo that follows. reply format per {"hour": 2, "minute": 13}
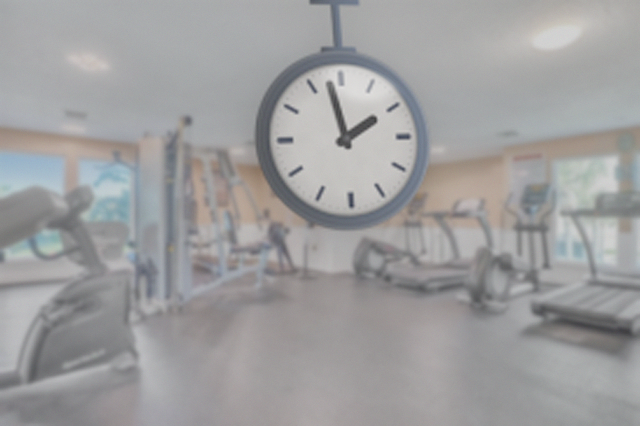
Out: {"hour": 1, "minute": 58}
